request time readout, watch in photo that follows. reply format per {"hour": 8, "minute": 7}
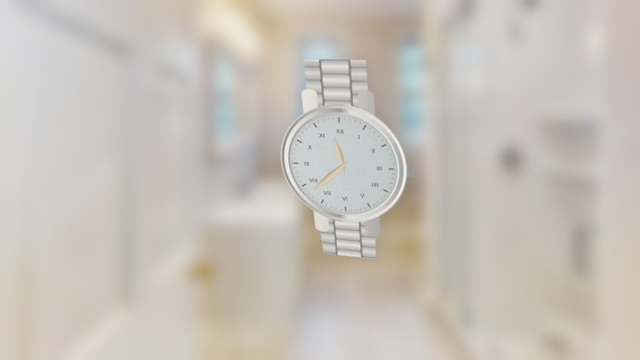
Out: {"hour": 11, "minute": 38}
